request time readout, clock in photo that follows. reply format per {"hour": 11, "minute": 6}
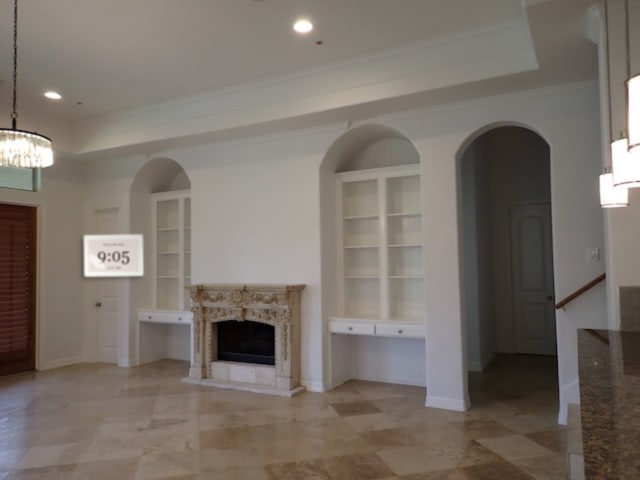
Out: {"hour": 9, "minute": 5}
